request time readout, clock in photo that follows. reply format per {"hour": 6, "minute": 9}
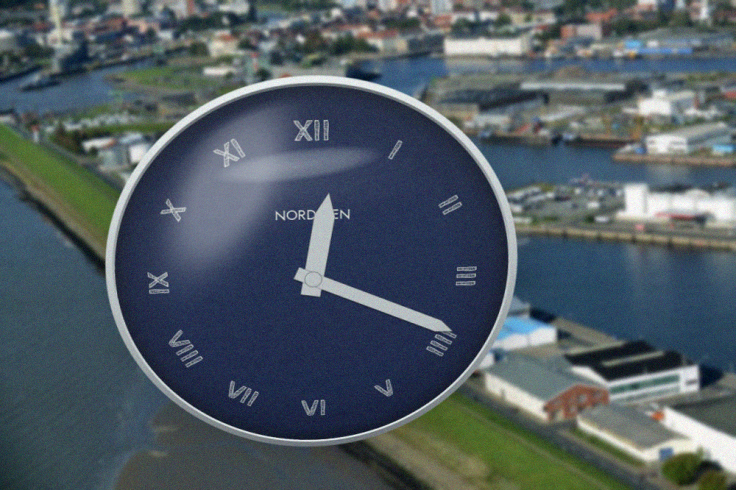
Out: {"hour": 12, "minute": 19}
